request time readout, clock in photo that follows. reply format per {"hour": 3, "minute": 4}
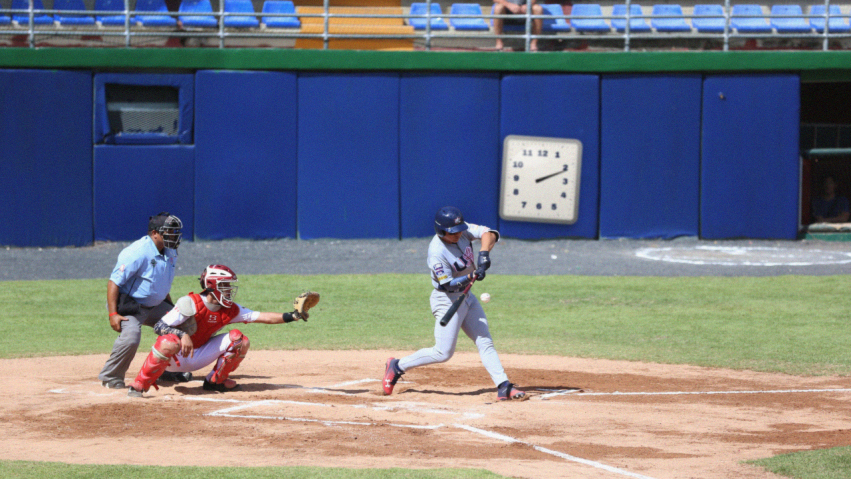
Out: {"hour": 2, "minute": 11}
